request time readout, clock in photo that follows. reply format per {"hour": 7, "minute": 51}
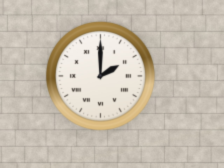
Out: {"hour": 2, "minute": 0}
